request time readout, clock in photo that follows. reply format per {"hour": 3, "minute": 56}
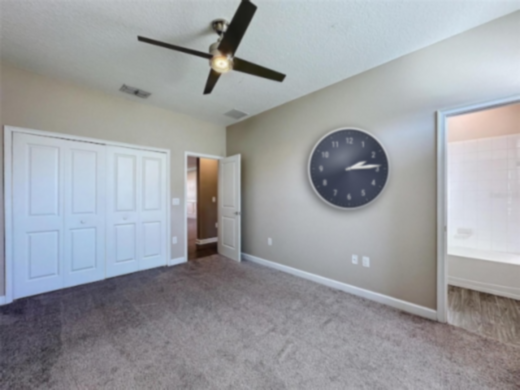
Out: {"hour": 2, "minute": 14}
